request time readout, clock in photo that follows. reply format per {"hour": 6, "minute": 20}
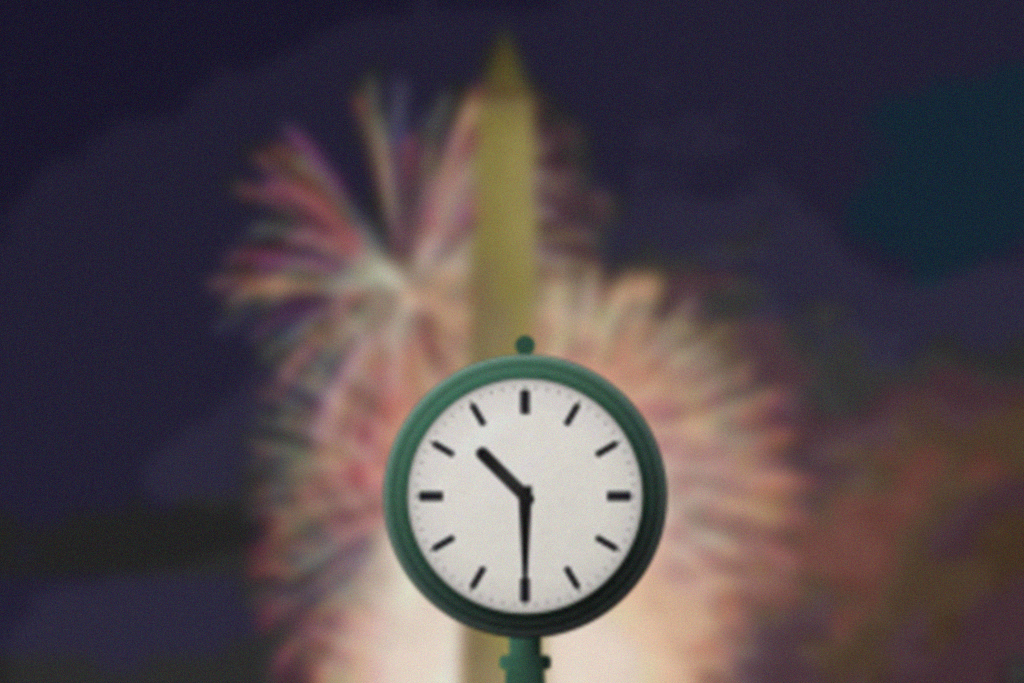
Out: {"hour": 10, "minute": 30}
